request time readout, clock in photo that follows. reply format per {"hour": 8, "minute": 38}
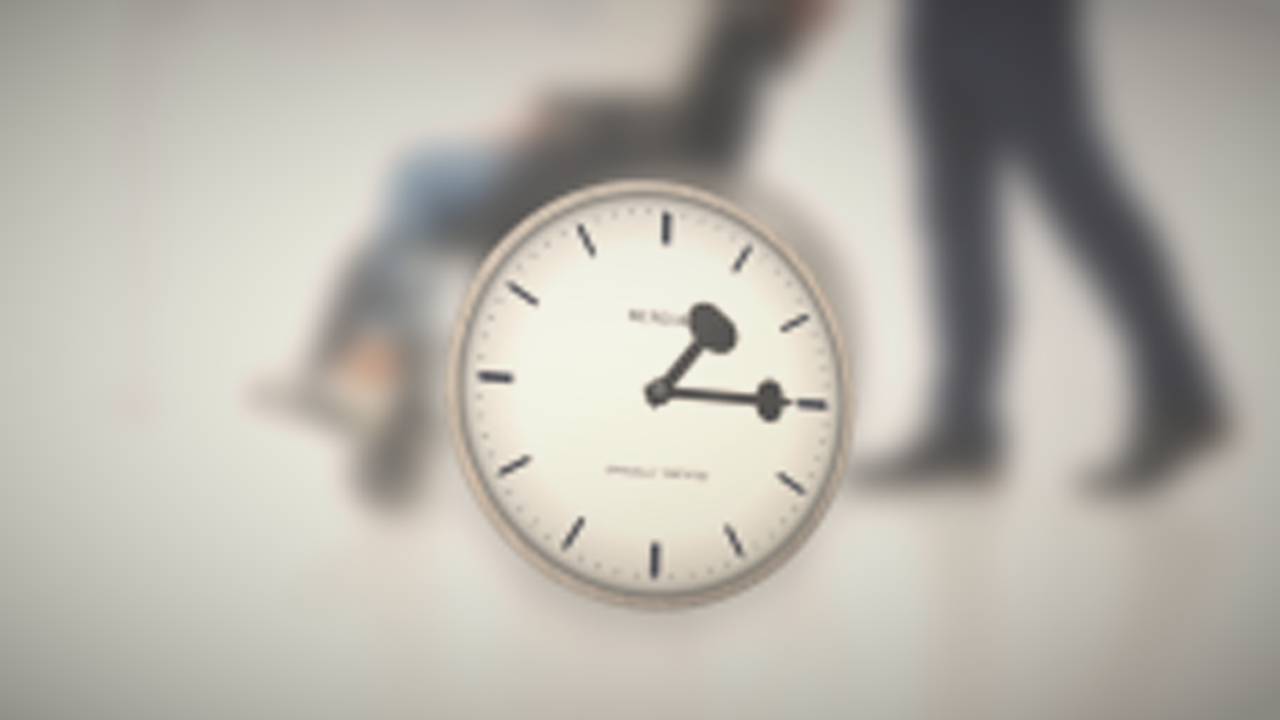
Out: {"hour": 1, "minute": 15}
